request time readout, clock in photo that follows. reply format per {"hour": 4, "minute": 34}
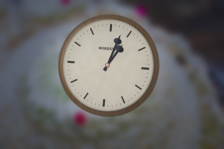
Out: {"hour": 1, "minute": 3}
